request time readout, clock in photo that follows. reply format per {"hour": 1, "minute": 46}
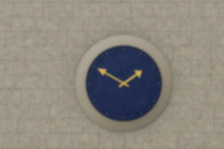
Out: {"hour": 1, "minute": 50}
